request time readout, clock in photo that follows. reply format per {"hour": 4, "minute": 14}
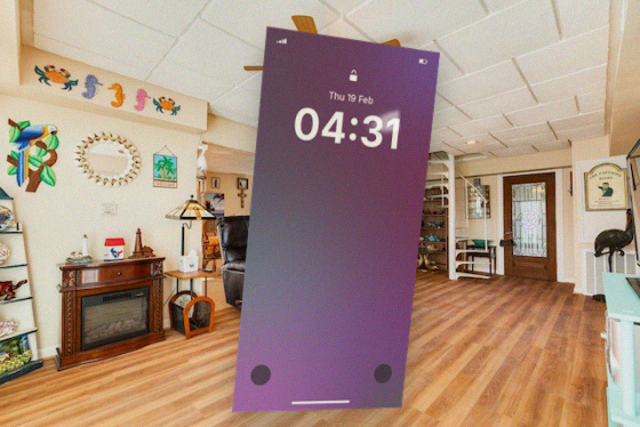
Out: {"hour": 4, "minute": 31}
